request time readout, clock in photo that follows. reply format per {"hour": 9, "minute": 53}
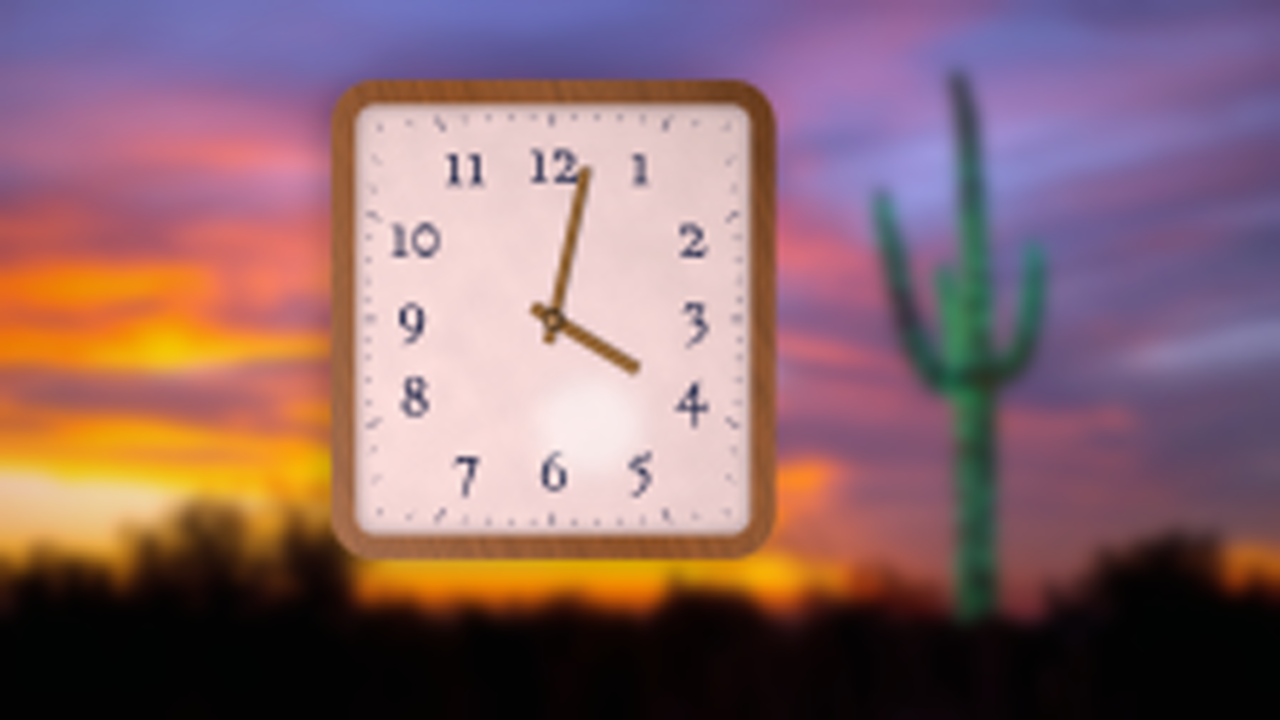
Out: {"hour": 4, "minute": 2}
